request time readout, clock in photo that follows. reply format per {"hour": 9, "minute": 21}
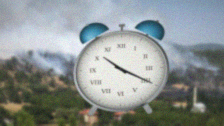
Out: {"hour": 10, "minute": 20}
